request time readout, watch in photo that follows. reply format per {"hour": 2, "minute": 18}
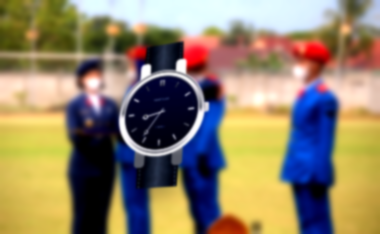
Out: {"hour": 8, "minute": 36}
